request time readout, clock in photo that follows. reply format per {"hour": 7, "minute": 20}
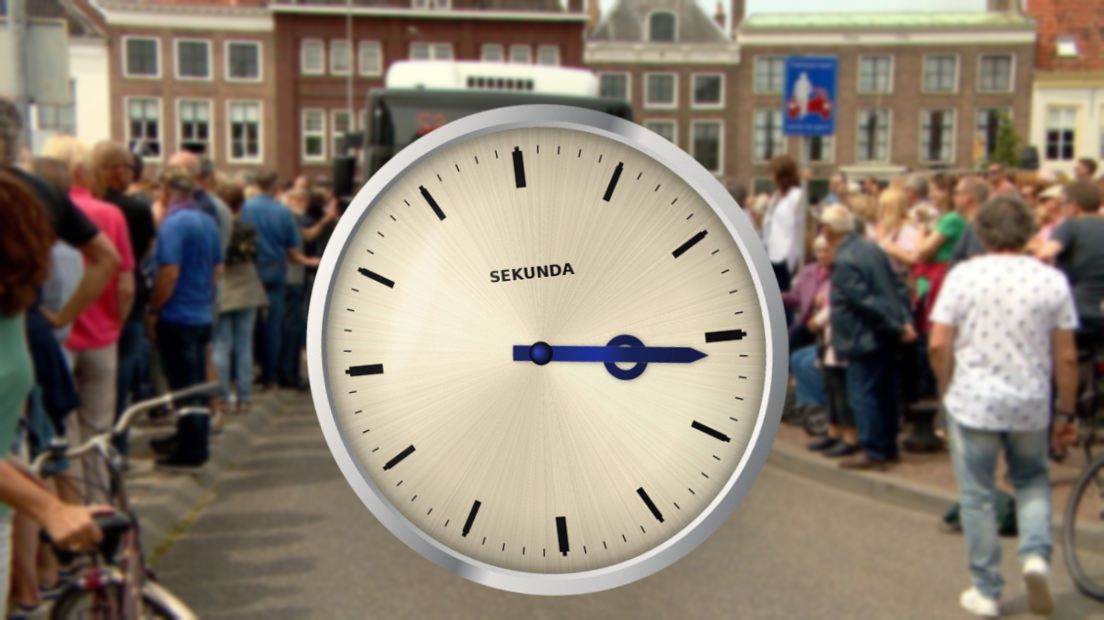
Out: {"hour": 3, "minute": 16}
